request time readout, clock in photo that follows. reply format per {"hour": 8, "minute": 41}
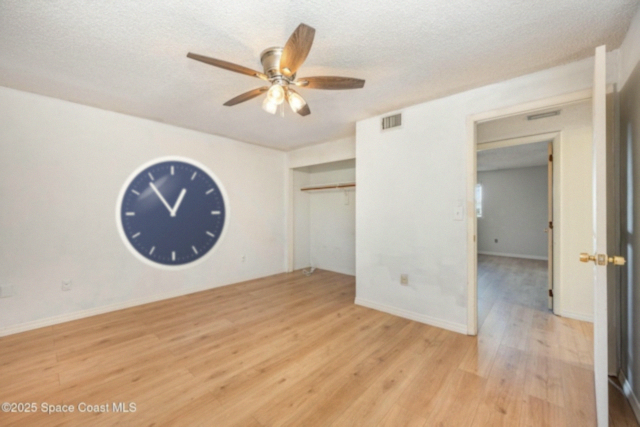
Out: {"hour": 12, "minute": 54}
